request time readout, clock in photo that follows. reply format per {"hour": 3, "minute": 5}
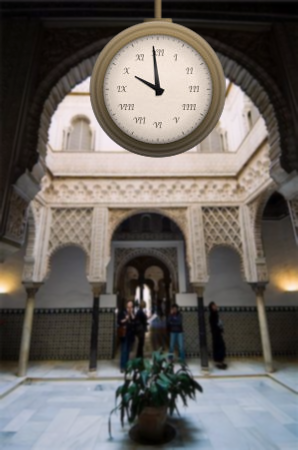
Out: {"hour": 9, "minute": 59}
